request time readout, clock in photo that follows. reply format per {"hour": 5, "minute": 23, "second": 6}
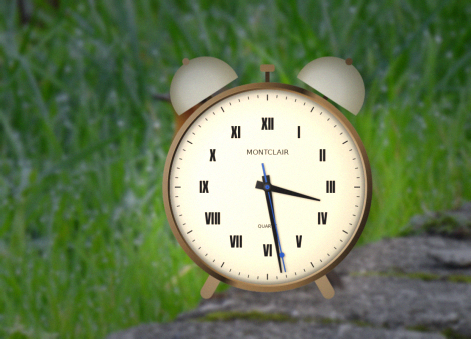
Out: {"hour": 3, "minute": 28, "second": 28}
